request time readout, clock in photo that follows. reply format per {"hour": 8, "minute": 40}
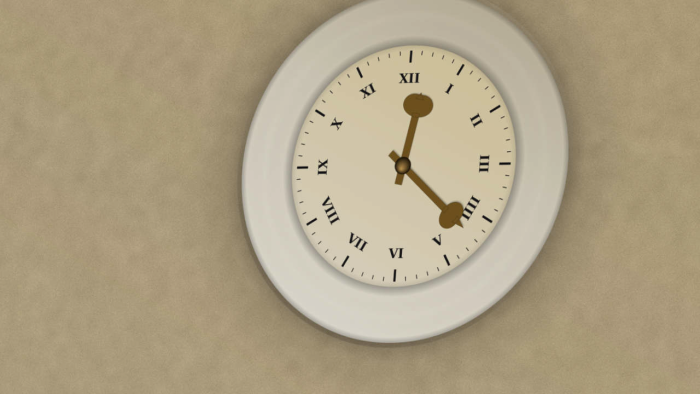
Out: {"hour": 12, "minute": 22}
